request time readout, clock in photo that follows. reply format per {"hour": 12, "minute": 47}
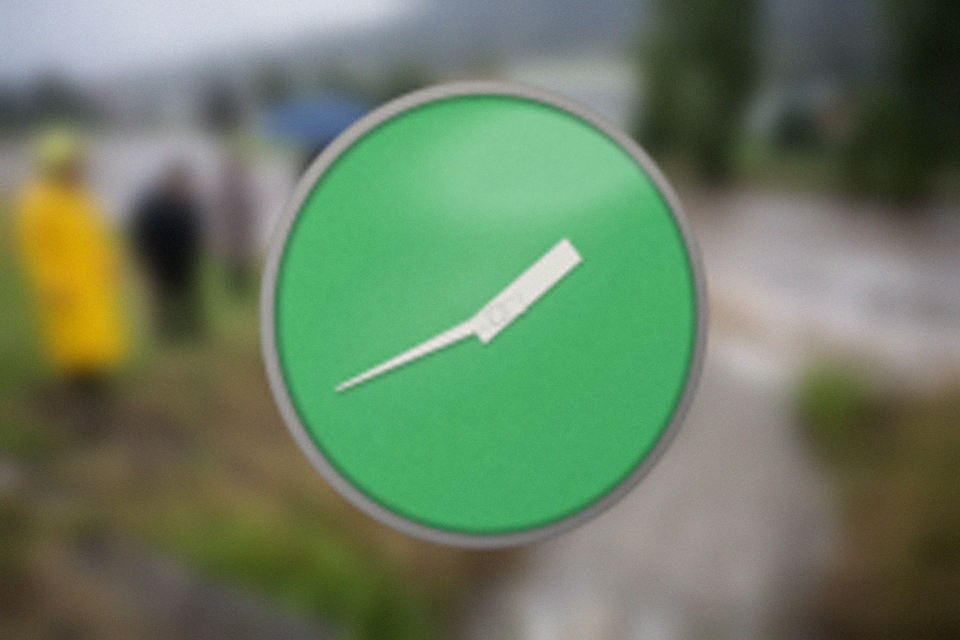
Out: {"hour": 1, "minute": 41}
